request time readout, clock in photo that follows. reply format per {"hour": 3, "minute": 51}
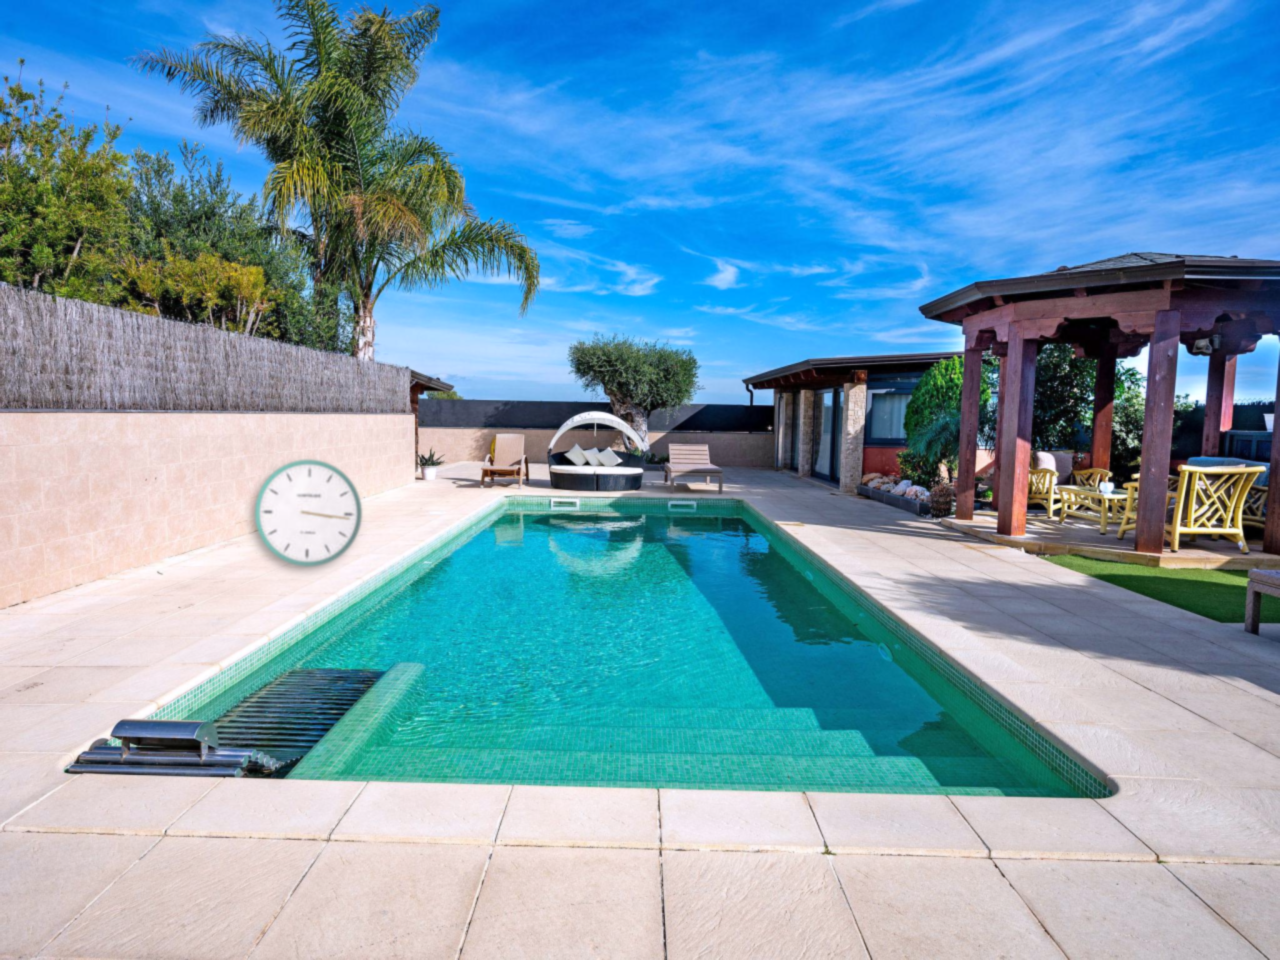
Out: {"hour": 3, "minute": 16}
